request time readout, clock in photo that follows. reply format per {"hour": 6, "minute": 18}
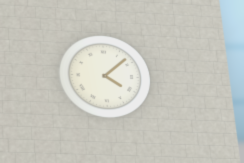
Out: {"hour": 4, "minute": 8}
